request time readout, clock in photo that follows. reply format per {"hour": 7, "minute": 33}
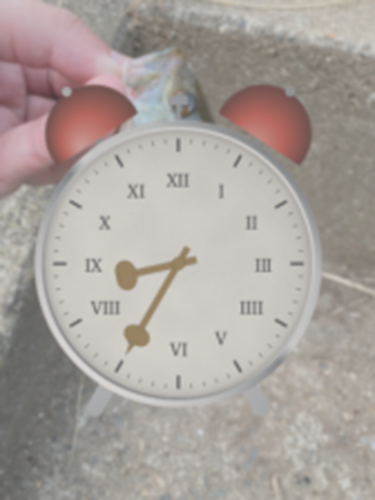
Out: {"hour": 8, "minute": 35}
